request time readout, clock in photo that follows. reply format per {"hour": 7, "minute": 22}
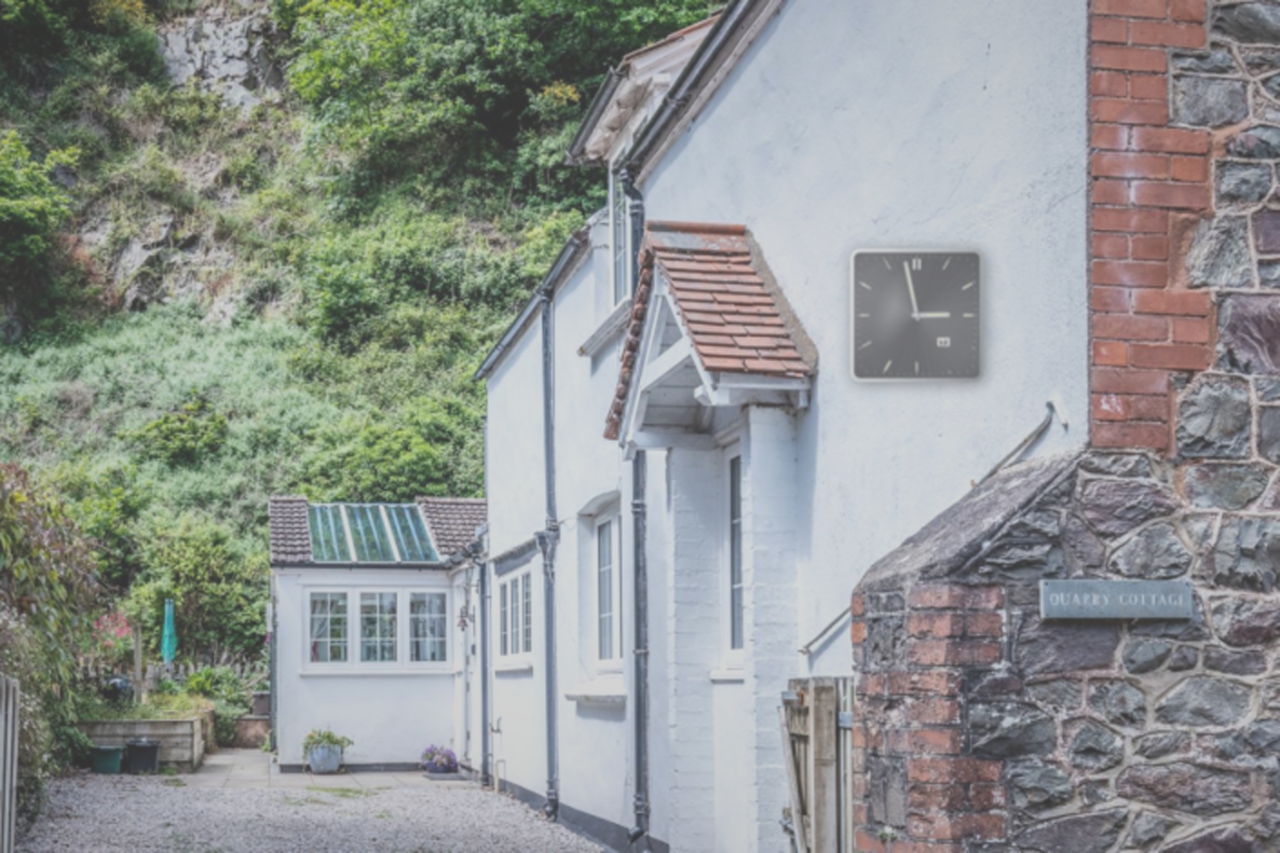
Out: {"hour": 2, "minute": 58}
